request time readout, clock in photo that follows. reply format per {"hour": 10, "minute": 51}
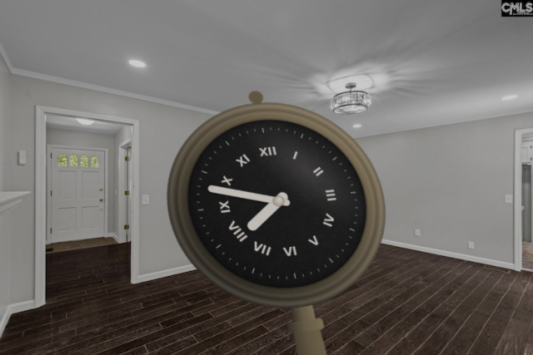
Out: {"hour": 7, "minute": 48}
